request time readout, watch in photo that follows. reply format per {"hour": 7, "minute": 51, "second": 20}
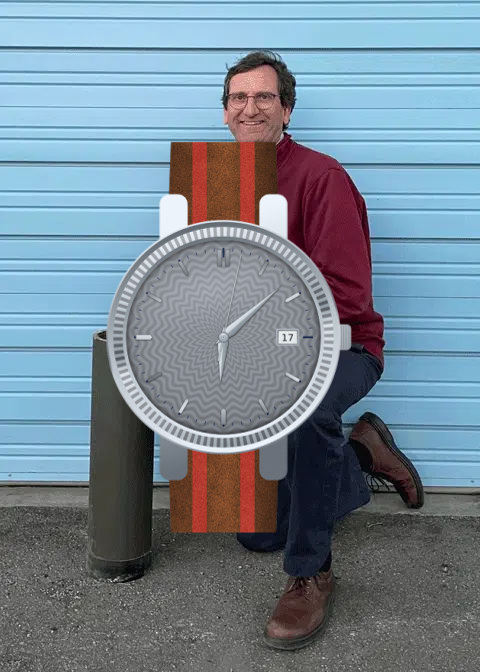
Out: {"hour": 6, "minute": 8, "second": 2}
